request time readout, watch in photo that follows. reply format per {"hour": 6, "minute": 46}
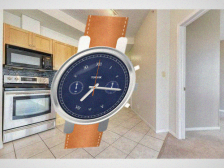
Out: {"hour": 7, "minute": 16}
